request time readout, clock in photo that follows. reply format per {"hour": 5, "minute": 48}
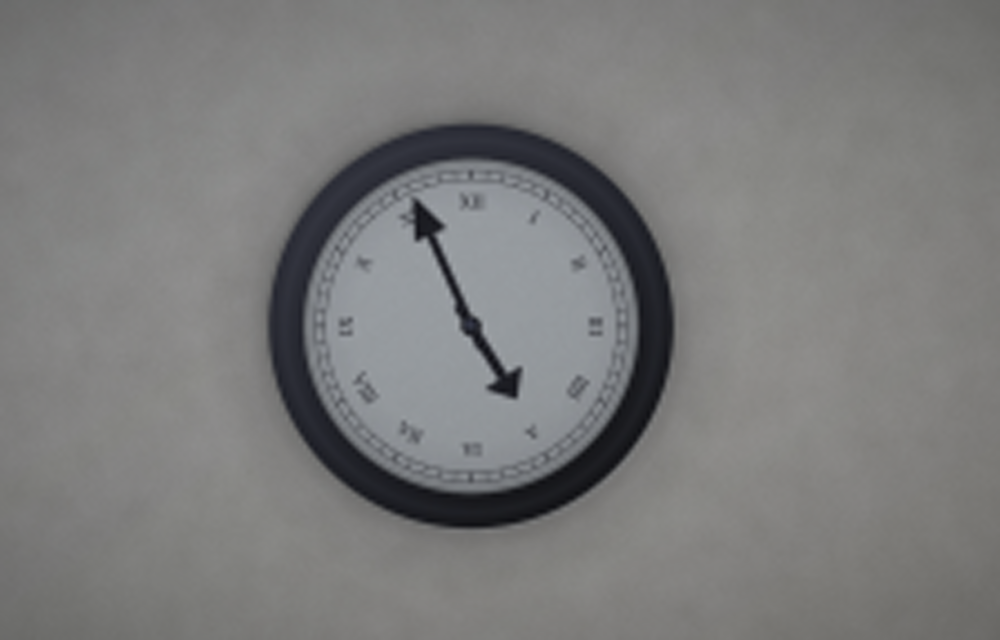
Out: {"hour": 4, "minute": 56}
